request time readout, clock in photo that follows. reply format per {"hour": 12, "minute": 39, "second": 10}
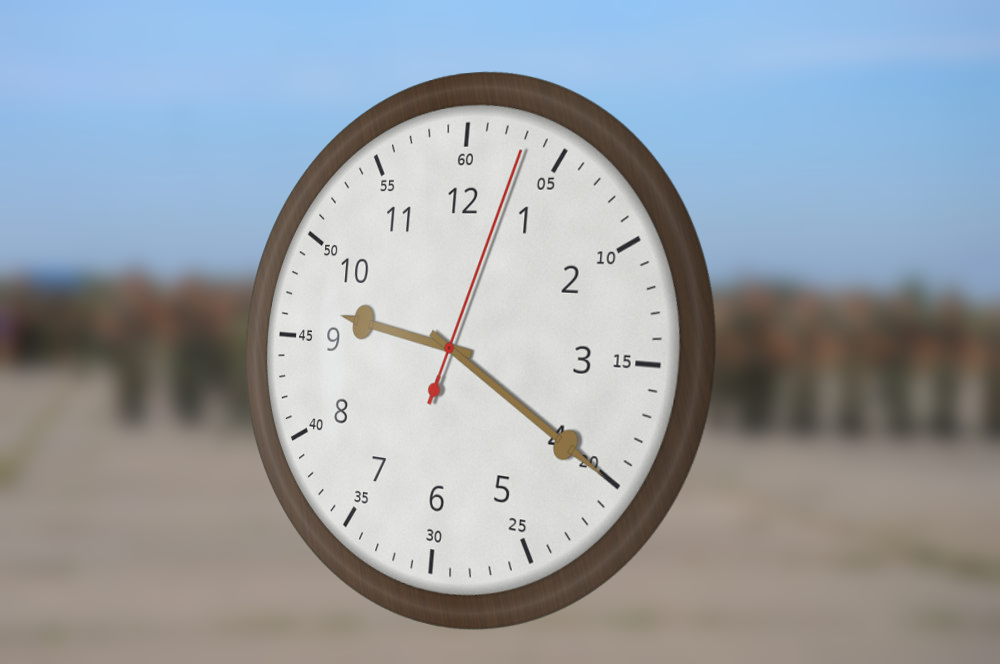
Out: {"hour": 9, "minute": 20, "second": 3}
